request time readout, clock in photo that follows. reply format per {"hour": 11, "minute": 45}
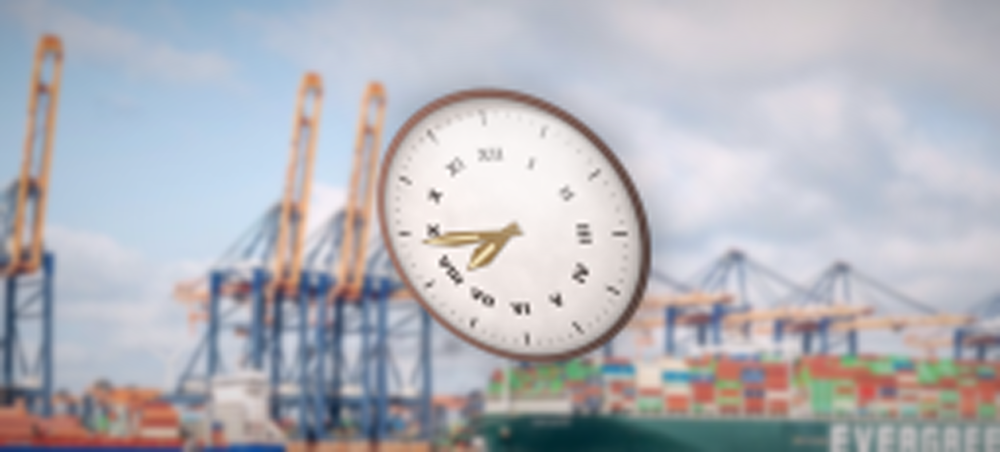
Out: {"hour": 7, "minute": 44}
